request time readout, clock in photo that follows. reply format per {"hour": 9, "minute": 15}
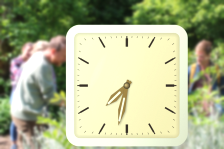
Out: {"hour": 7, "minute": 32}
